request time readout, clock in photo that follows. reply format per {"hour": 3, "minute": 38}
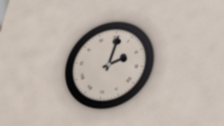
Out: {"hour": 2, "minute": 1}
